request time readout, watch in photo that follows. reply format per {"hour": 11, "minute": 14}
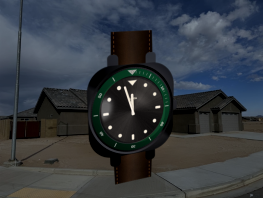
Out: {"hour": 11, "minute": 57}
